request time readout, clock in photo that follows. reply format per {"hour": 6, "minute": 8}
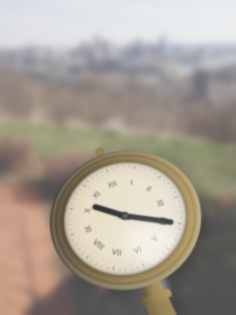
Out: {"hour": 10, "minute": 20}
